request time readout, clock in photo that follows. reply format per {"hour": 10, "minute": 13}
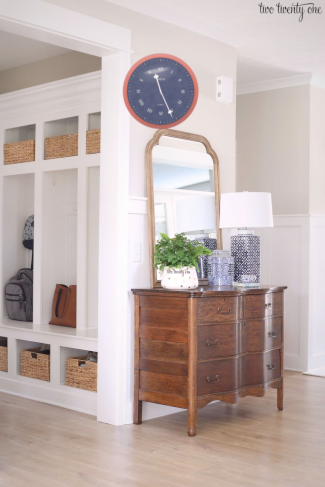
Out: {"hour": 11, "minute": 26}
